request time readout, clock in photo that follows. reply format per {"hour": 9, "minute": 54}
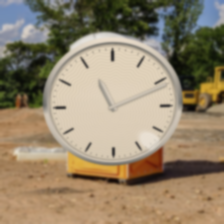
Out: {"hour": 11, "minute": 11}
